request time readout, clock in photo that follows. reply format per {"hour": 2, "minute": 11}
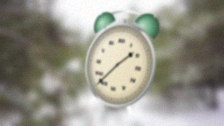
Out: {"hour": 1, "minute": 37}
